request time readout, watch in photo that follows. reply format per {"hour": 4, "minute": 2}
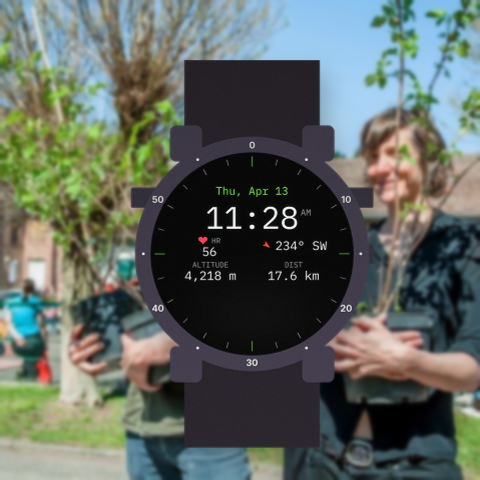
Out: {"hour": 11, "minute": 28}
